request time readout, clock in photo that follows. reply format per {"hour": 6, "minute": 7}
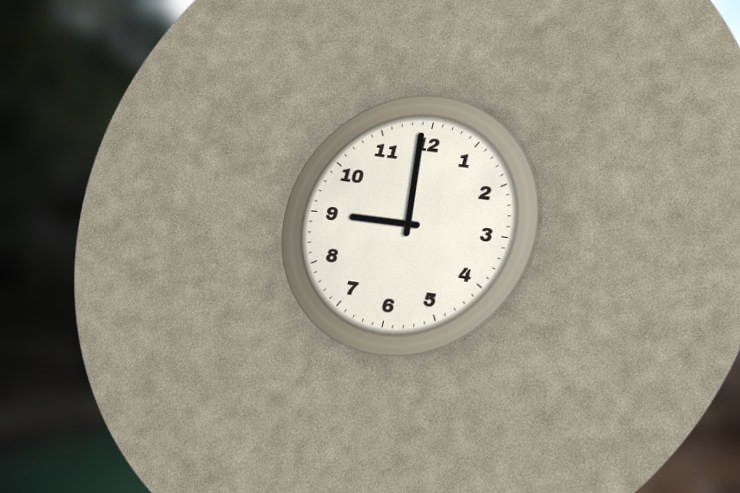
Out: {"hour": 8, "minute": 59}
